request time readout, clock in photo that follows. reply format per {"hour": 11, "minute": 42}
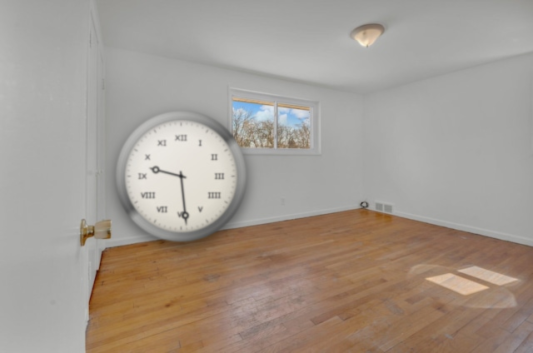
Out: {"hour": 9, "minute": 29}
